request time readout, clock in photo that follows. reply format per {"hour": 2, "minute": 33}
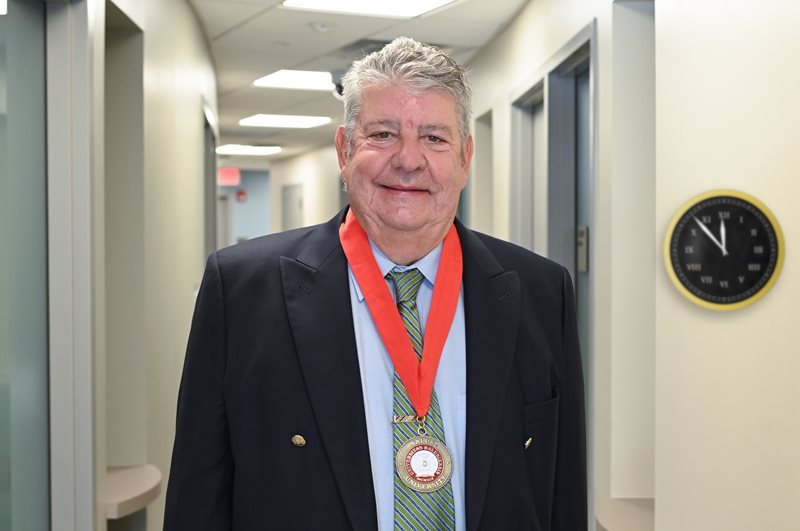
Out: {"hour": 11, "minute": 53}
